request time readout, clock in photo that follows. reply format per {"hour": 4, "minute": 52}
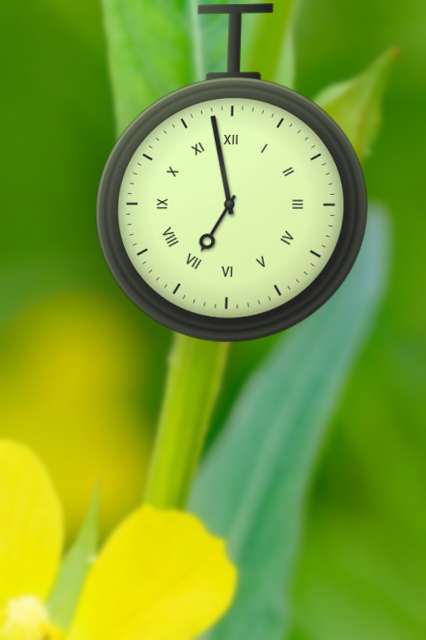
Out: {"hour": 6, "minute": 58}
